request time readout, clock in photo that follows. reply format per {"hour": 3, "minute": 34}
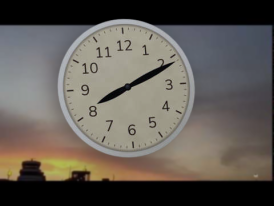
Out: {"hour": 8, "minute": 11}
